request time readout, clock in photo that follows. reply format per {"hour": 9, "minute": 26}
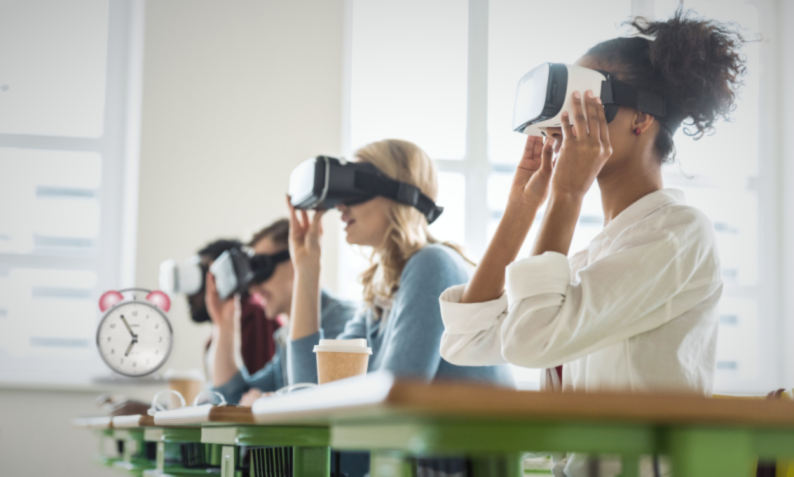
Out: {"hour": 6, "minute": 55}
